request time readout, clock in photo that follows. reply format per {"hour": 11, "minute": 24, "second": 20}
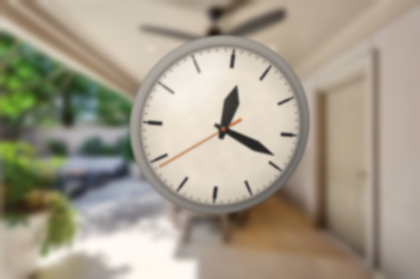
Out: {"hour": 12, "minute": 18, "second": 39}
